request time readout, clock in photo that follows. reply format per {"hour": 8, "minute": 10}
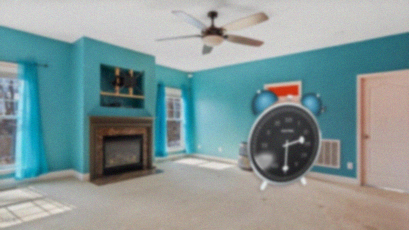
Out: {"hour": 2, "minute": 30}
